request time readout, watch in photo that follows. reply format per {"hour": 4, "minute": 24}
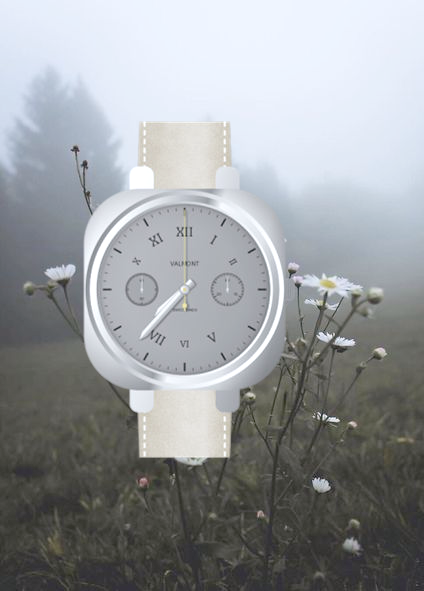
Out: {"hour": 7, "minute": 37}
